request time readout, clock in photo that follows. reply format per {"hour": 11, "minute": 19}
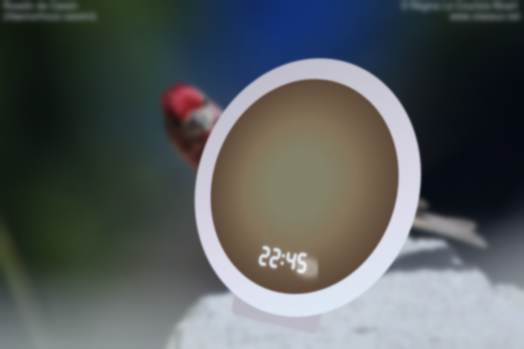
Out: {"hour": 22, "minute": 45}
